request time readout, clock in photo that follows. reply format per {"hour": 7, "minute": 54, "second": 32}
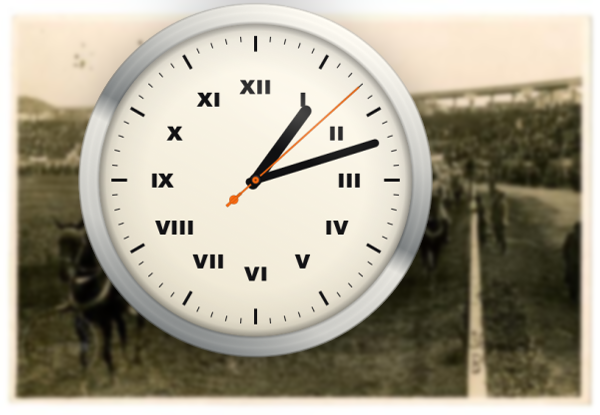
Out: {"hour": 1, "minute": 12, "second": 8}
